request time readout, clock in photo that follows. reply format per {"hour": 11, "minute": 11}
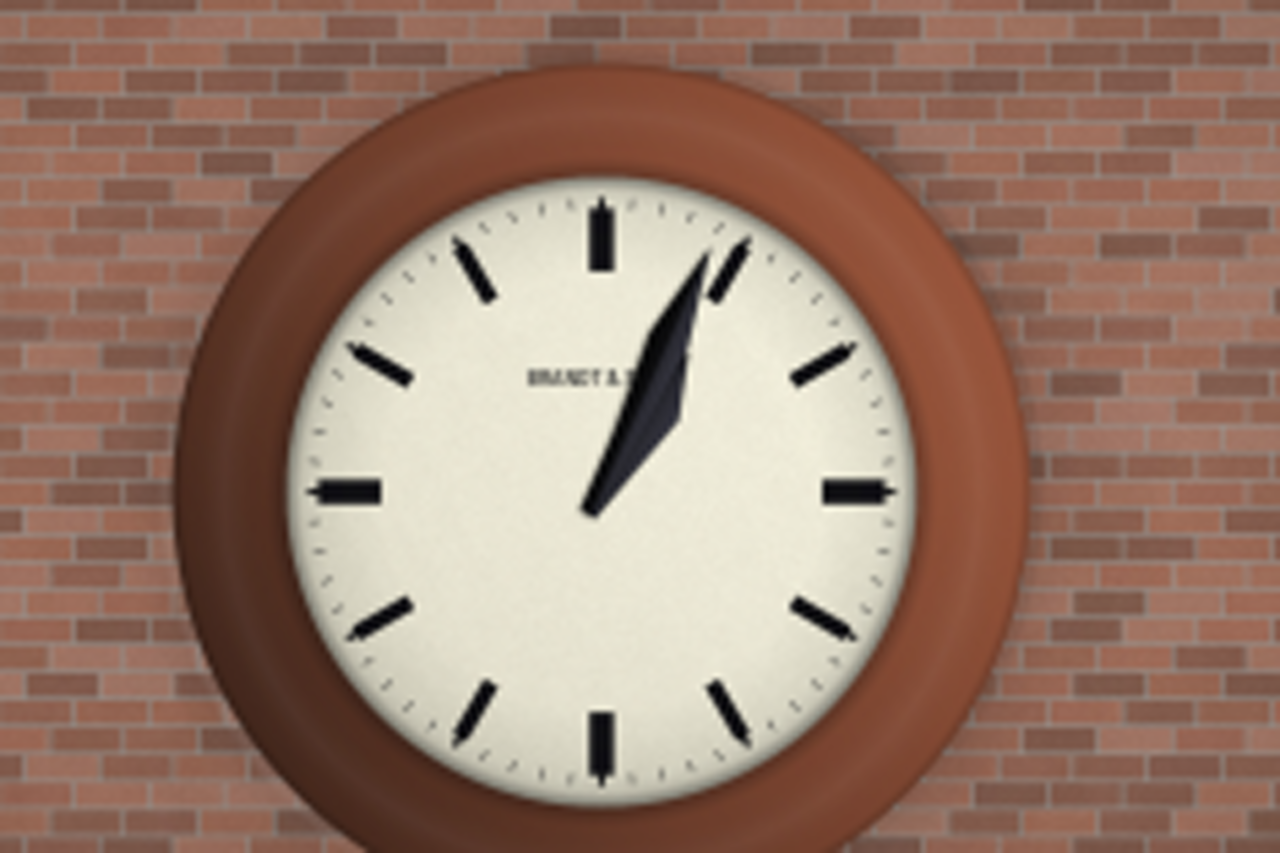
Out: {"hour": 1, "minute": 4}
